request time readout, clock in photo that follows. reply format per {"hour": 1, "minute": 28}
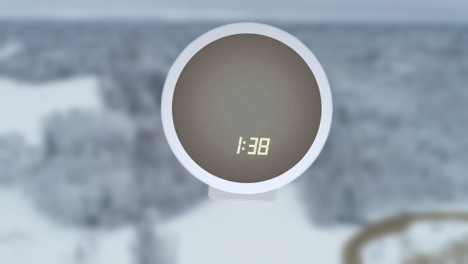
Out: {"hour": 1, "minute": 38}
